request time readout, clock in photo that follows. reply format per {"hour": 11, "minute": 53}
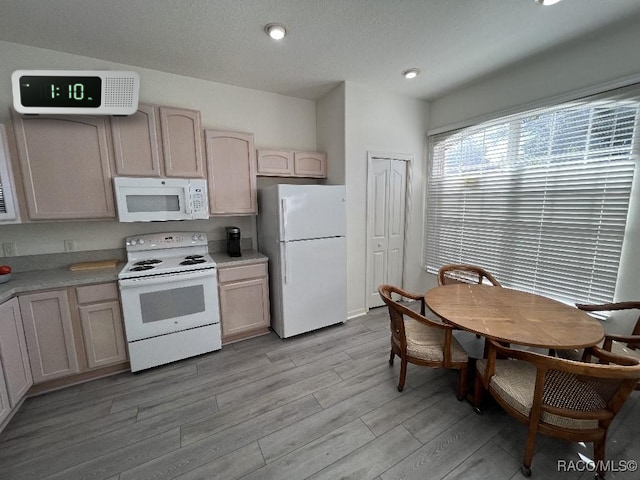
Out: {"hour": 1, "minute": 10}
